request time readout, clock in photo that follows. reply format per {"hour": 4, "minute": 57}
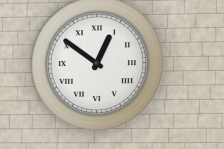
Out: {"hour": 12, "minute": 51}
